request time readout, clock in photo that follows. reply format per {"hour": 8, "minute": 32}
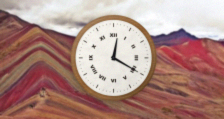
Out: {"hour": 12, "minute": 20}
